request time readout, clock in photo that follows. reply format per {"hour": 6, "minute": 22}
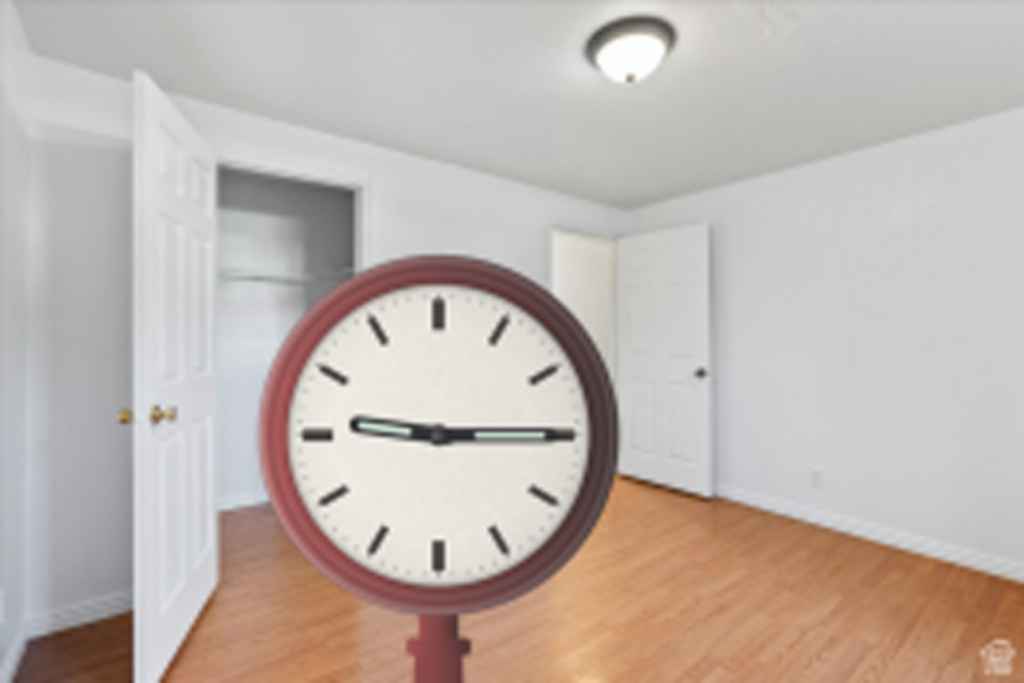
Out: {"hour": 9, "minute": 15}
